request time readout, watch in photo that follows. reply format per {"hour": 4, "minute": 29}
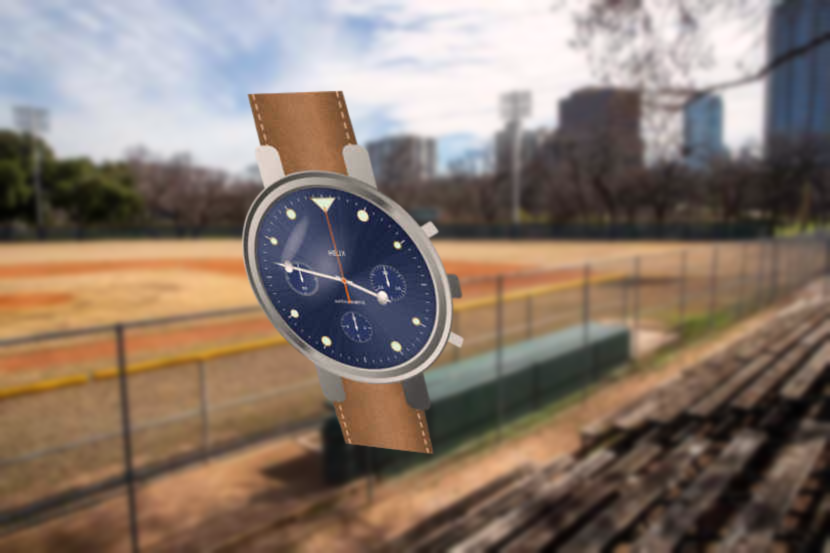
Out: {"hour": 3, "minute": 47}
